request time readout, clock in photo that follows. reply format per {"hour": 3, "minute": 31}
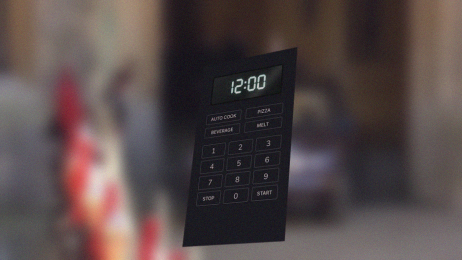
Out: {"hour": 12, "minute": 0}
